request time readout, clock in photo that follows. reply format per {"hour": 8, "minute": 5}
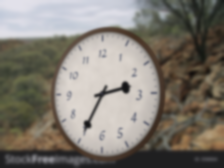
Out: {"hour": 2, "minute": 35}
